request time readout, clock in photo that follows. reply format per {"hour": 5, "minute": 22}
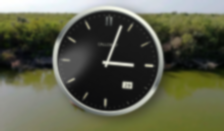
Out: {"hour": 3, "minute": 3}
